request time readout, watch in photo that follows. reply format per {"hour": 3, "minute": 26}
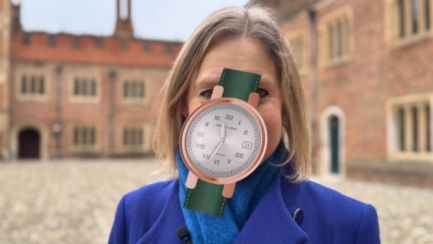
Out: {"hour": 11, "minute": 33}
